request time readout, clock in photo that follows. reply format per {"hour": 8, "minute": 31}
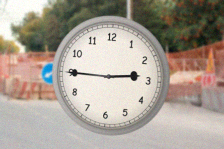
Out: {"hour": 2, "minute": 45}
